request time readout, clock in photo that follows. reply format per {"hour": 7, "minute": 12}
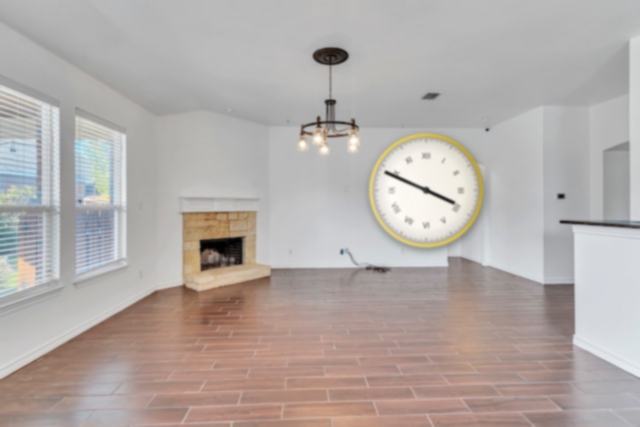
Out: {"hour": 3, "minute": 49}
